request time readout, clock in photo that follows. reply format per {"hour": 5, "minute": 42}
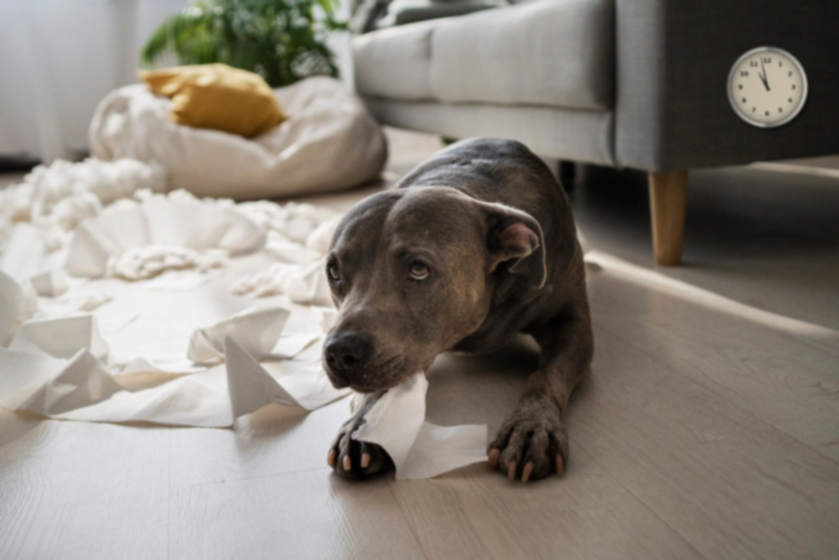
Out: {"hour": 10, "minute": 58}
